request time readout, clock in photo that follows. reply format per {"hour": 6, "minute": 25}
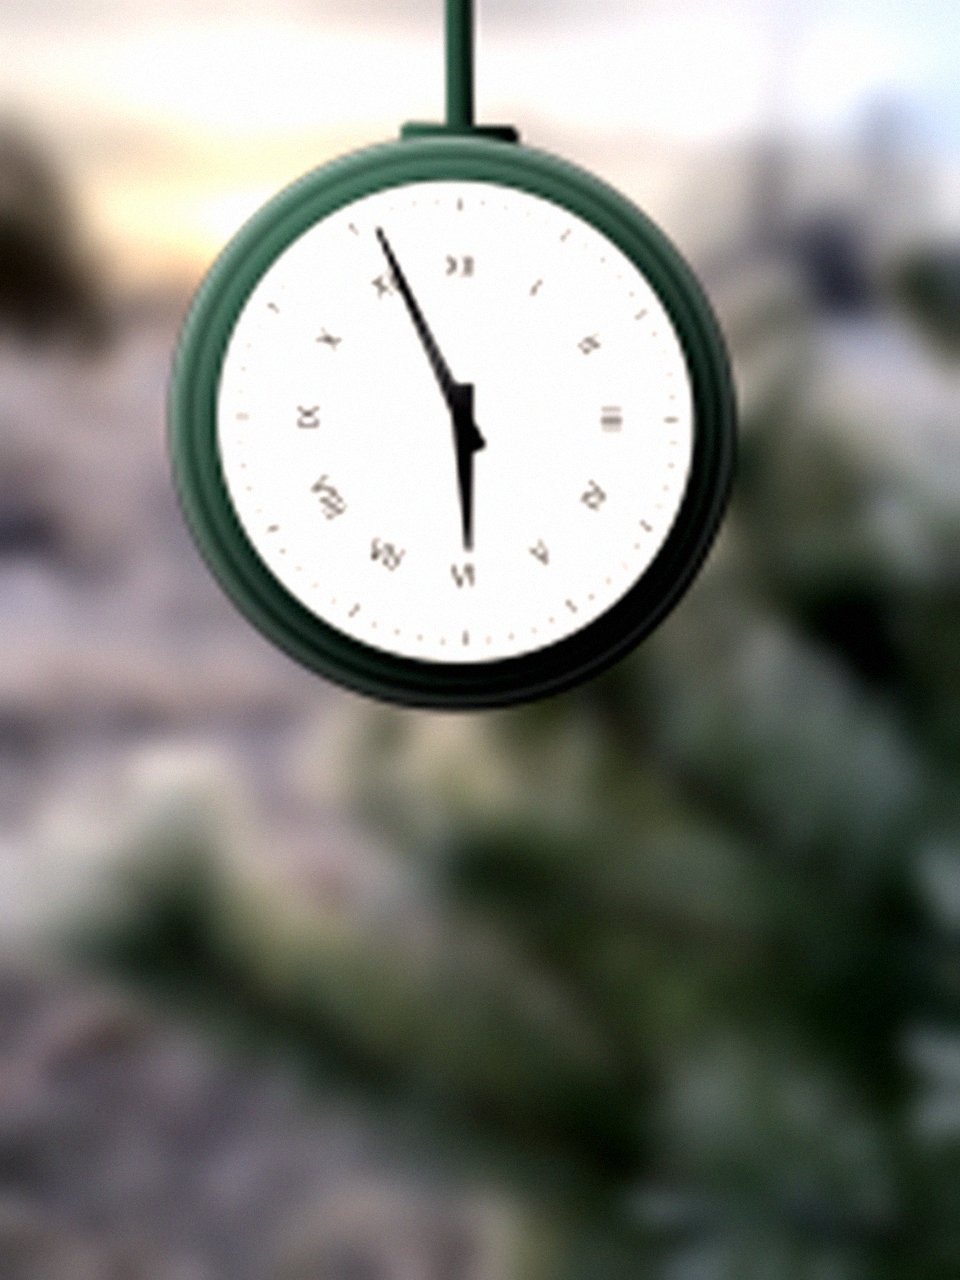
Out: {"hour": 5, "minute": 56}
